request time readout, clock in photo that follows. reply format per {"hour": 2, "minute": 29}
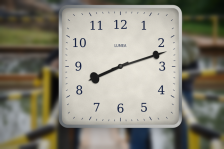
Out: {"hour": 8, "minute": 12}
